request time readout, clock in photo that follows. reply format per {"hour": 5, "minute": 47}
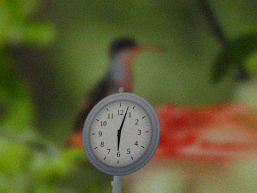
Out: {"hour": 6, "minute": 3}
